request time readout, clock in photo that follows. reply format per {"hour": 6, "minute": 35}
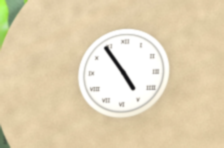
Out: {"hour": 4, "minute": 54}
